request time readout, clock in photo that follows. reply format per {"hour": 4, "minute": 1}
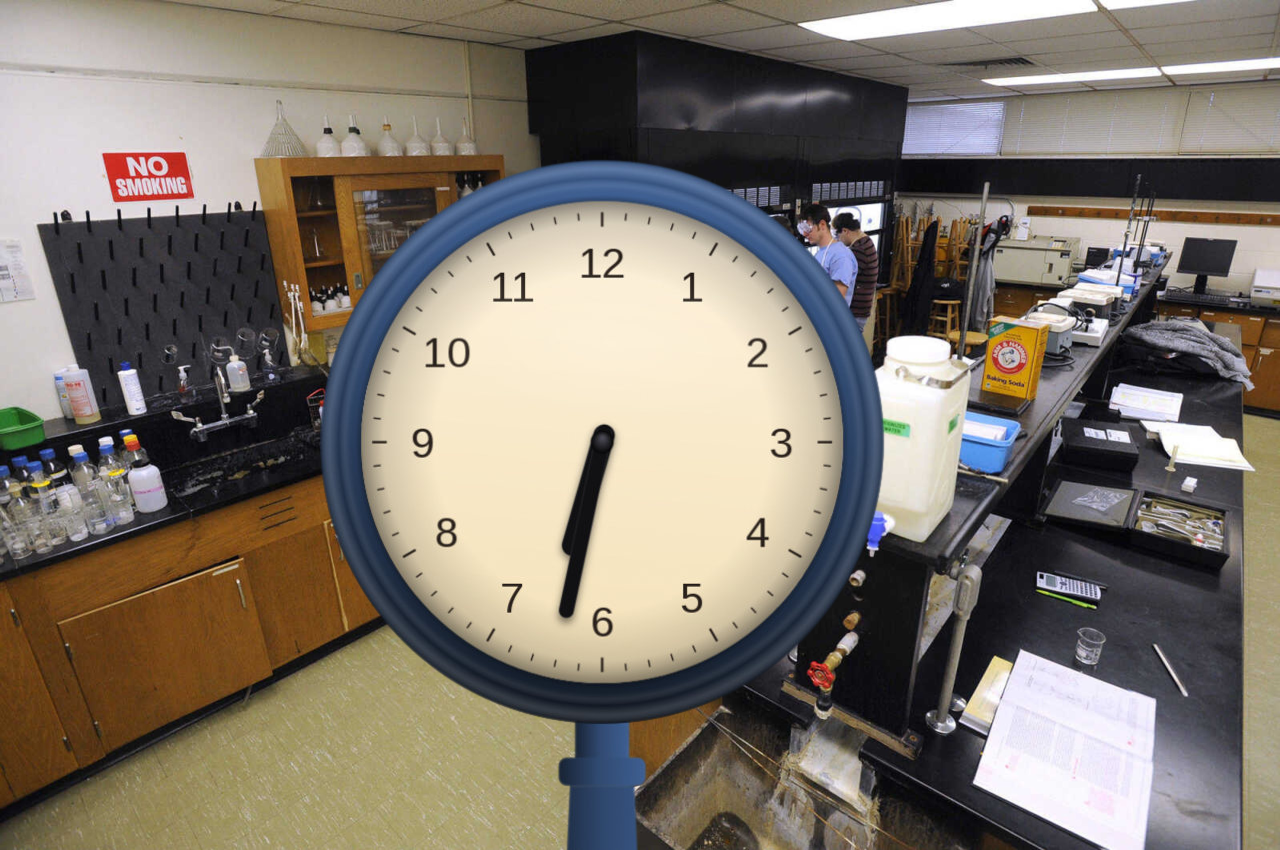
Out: {"hour": 6, "minute": 32}
